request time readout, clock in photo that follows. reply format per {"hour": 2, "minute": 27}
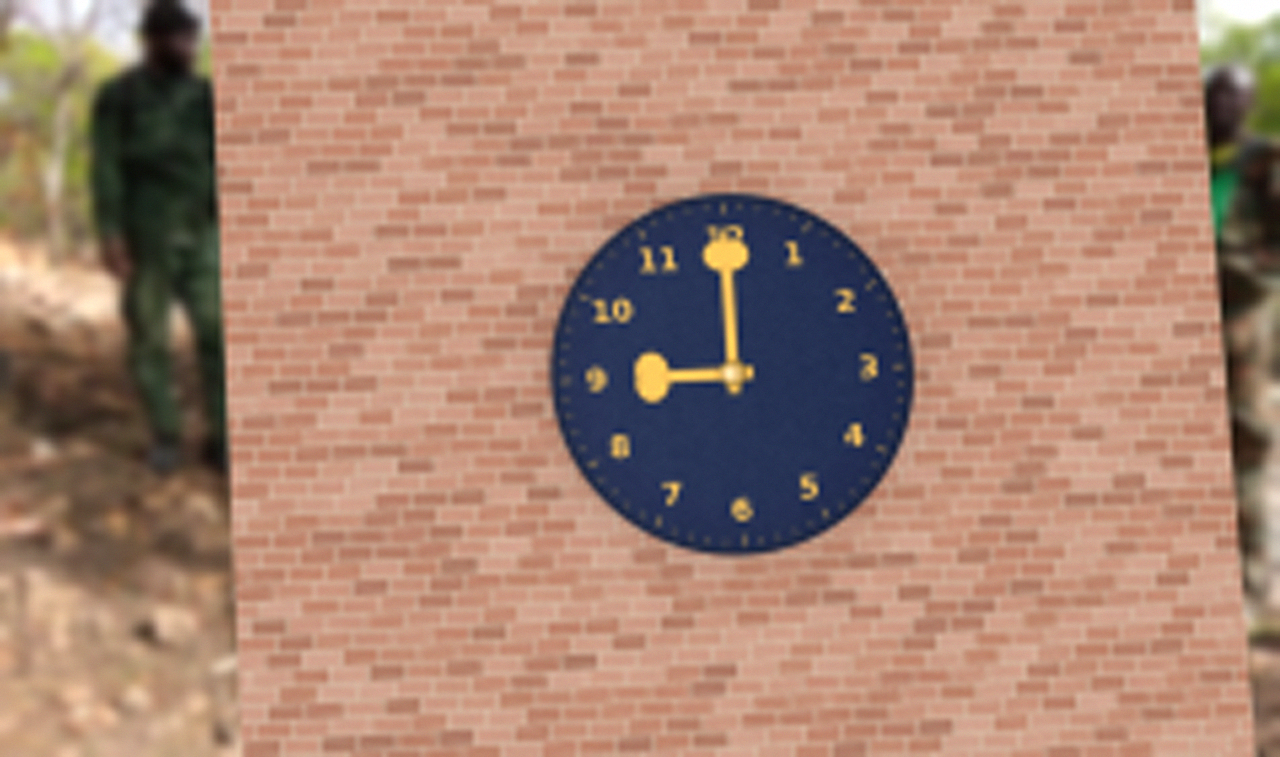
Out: {"hour": 9, "minute": 0}
